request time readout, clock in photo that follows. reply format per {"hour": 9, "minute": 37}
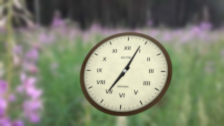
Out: {"hour": 7, "minute": 4}
